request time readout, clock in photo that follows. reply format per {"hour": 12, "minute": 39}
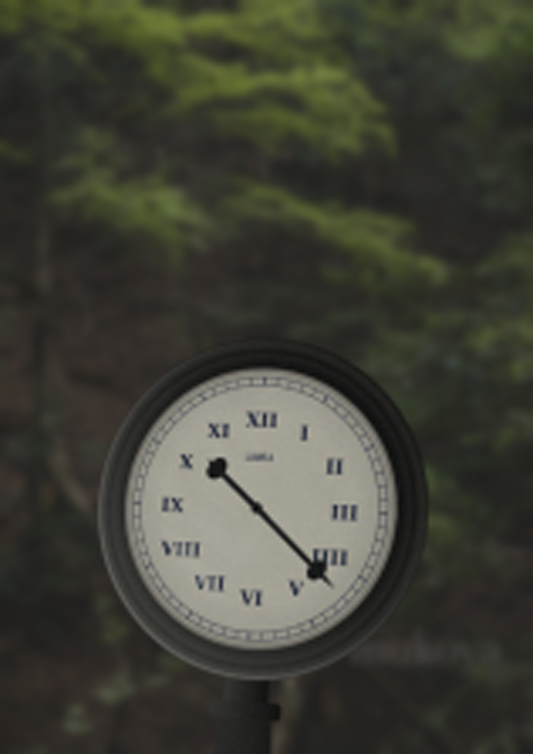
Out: {"hour": 10, "minute": 22}
